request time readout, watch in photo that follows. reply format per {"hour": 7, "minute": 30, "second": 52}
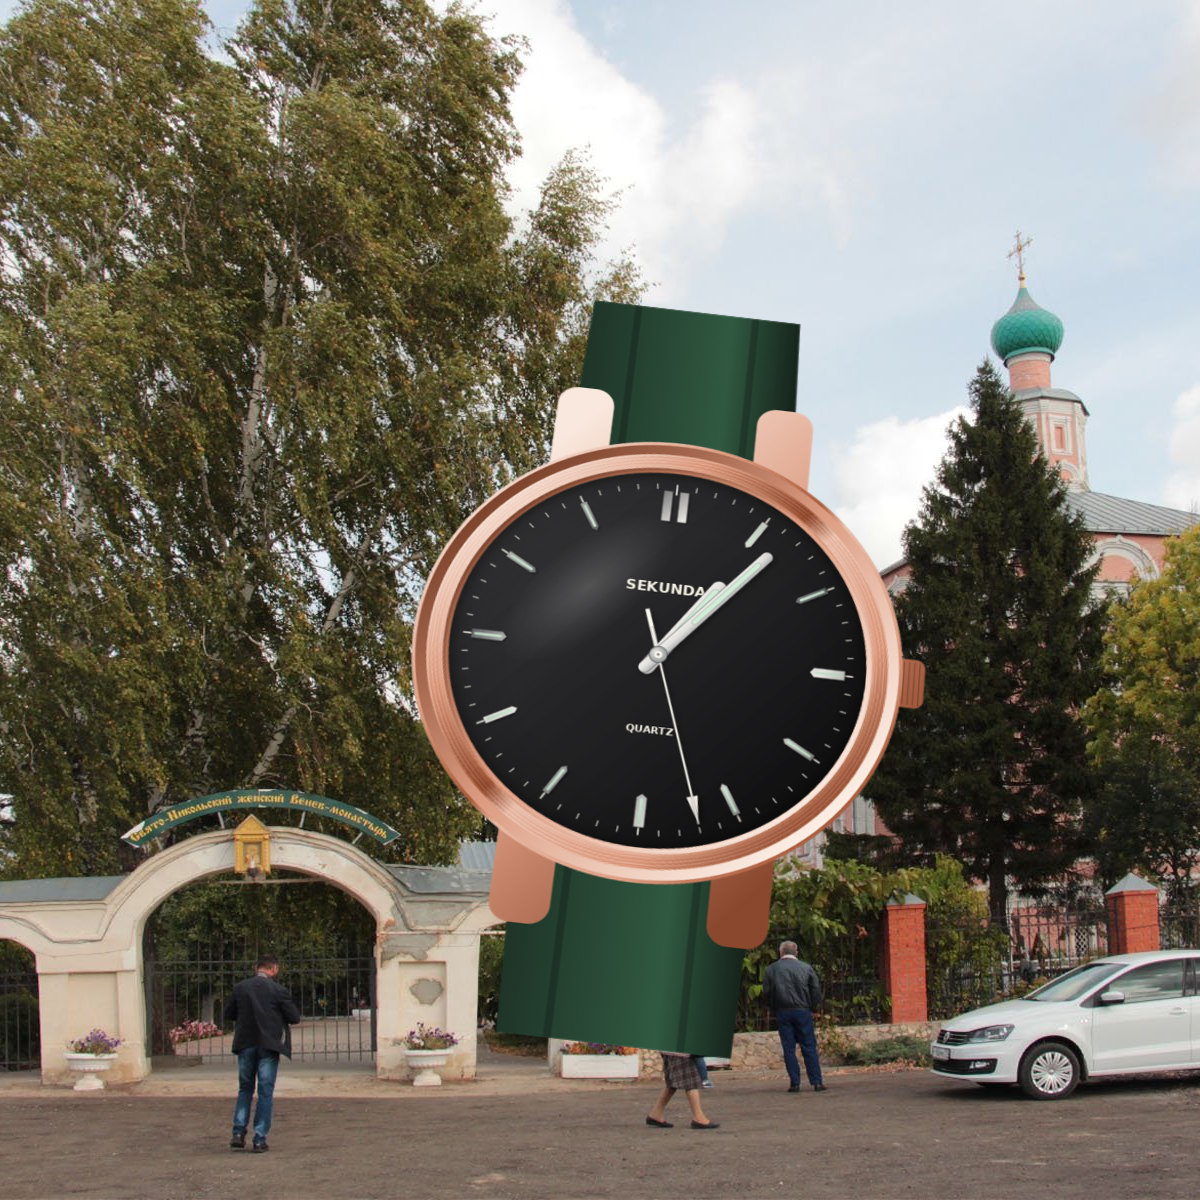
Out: {"hour": 1, "minute": 6, "second": 27}
